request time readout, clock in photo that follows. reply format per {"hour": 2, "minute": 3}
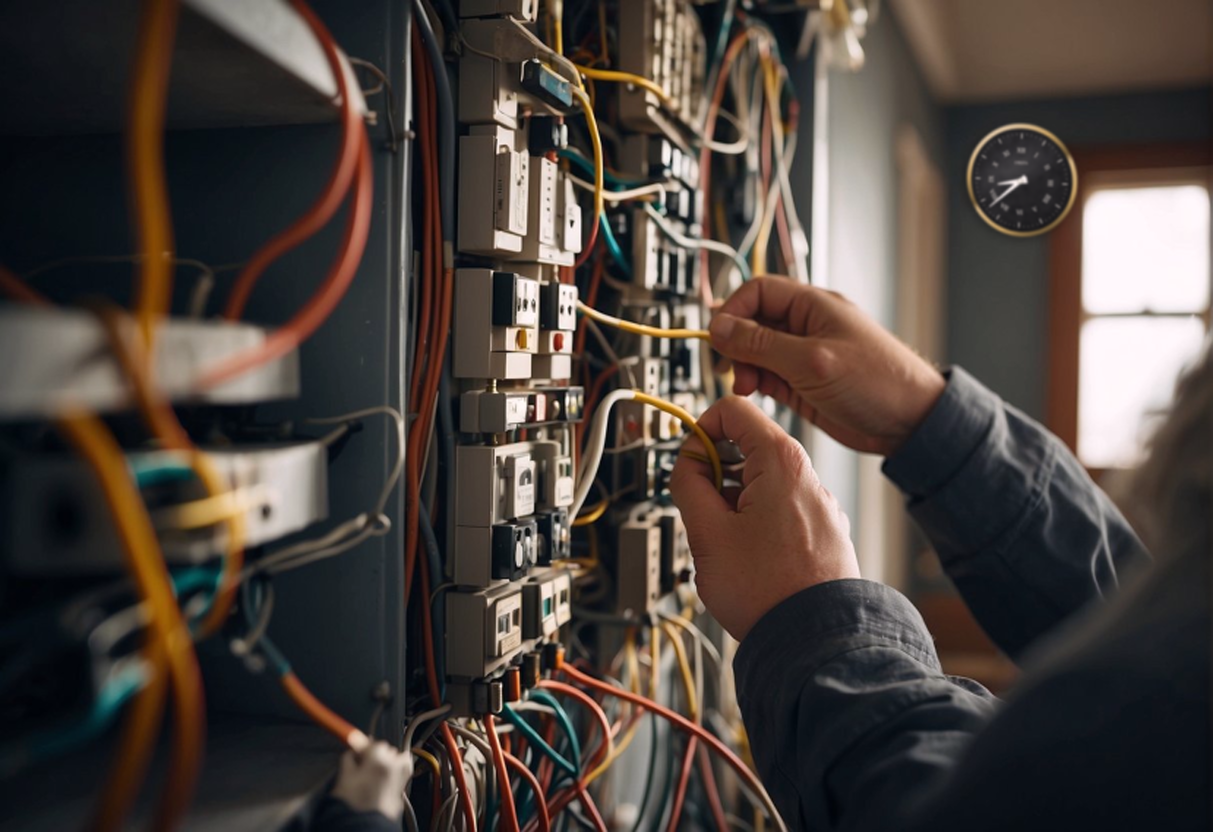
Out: {"hour": 8, "minute": 38}
